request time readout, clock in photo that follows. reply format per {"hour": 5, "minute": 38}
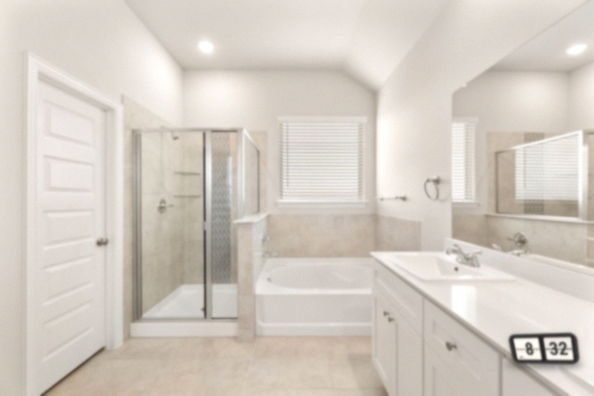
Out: {"hour": 8, "minute": 32}
